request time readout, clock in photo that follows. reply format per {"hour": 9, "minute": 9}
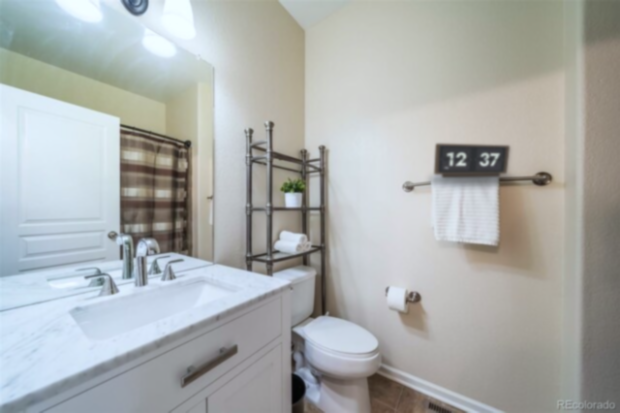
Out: {"hour": 12, "minute": 37}
